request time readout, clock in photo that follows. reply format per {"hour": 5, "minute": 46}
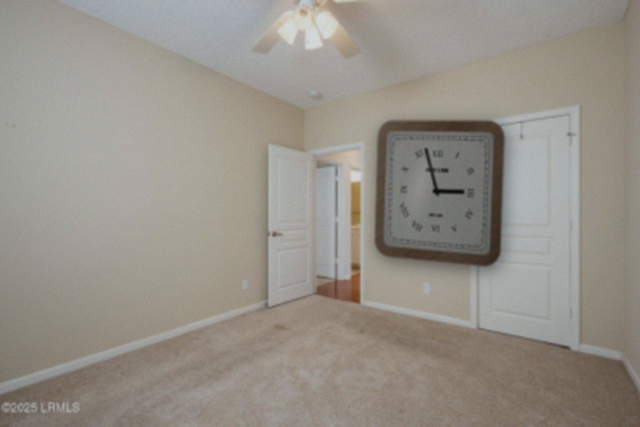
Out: {"hour": 2, "minute": 57}
